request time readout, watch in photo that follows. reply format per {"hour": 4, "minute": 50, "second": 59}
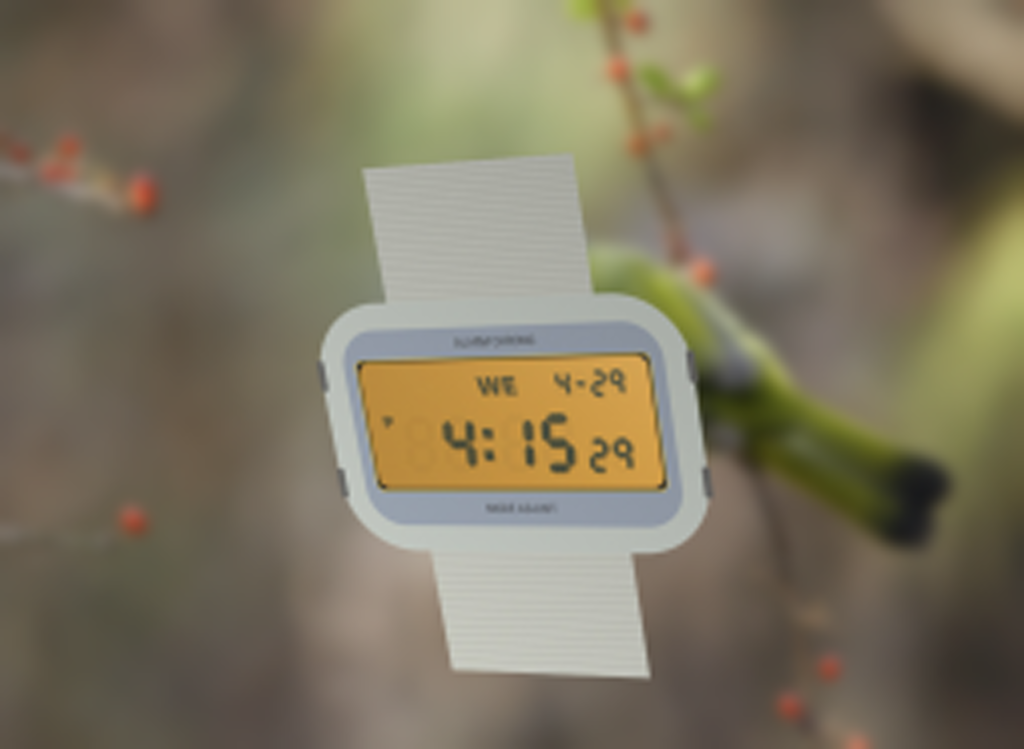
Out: {"hour": 4, "minute": 15, "second": 29}
